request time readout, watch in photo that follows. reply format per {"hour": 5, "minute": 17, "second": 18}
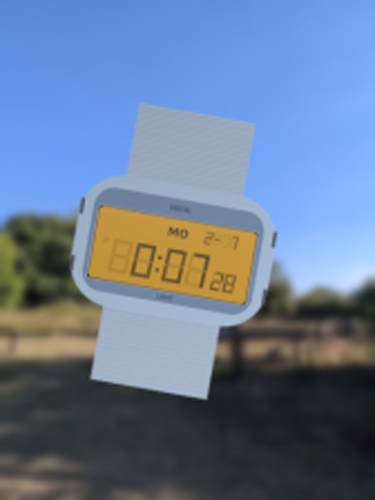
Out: {"hour": 0, "minute": 7, "second": 28}
